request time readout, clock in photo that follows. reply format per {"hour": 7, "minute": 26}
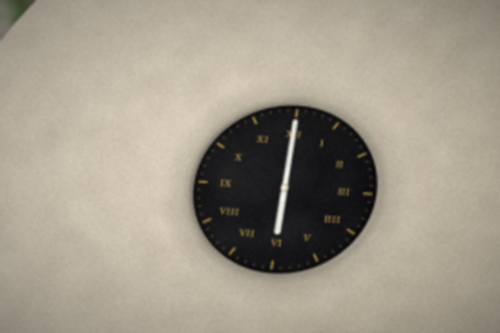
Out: {"hour": 6, "minute": 0}
